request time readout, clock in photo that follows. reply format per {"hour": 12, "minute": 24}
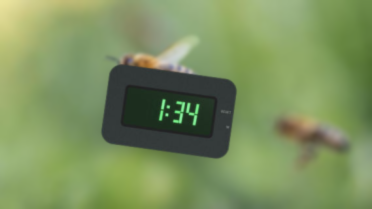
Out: {"hour": 1, "minute": 34}
